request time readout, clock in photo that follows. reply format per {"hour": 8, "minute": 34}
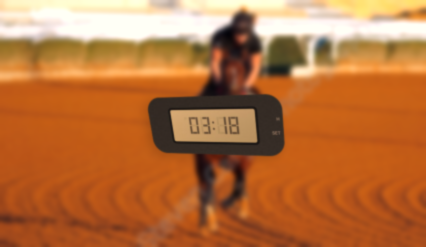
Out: {"hour": 3, "minute": 18}
